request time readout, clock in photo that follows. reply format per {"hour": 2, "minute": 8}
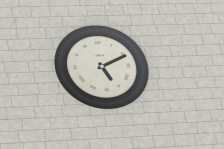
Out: {"hour": 5, "minute": 11}
